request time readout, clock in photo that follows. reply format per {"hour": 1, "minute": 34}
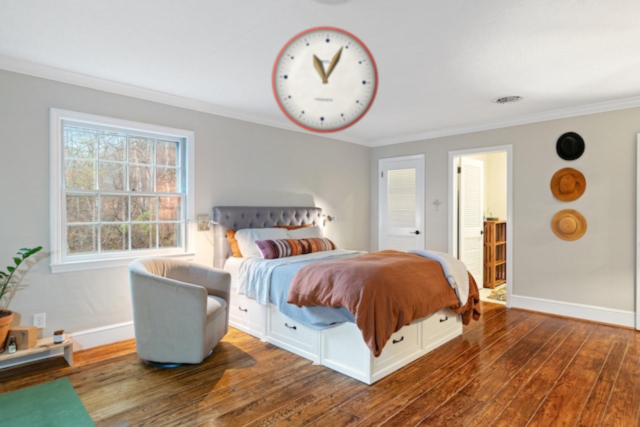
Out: {"hour": 11, "minute": 4}
